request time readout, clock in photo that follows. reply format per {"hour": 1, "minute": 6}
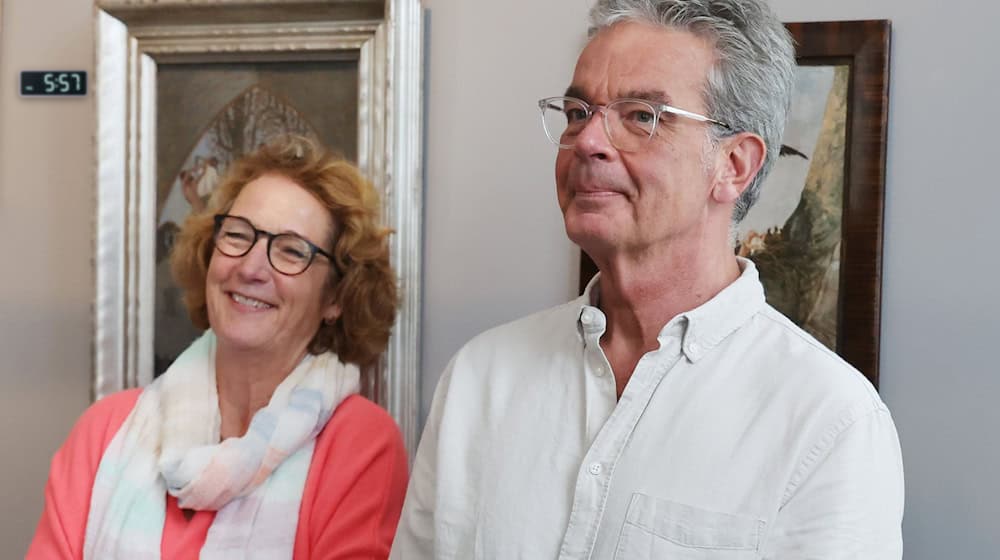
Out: {"hour": 5, "minute": 57}
